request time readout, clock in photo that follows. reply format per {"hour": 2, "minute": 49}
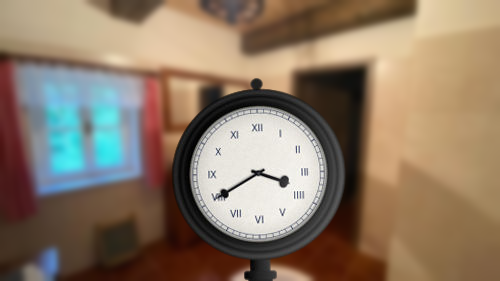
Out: {"hour": 3, "minute": 40}
